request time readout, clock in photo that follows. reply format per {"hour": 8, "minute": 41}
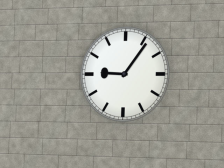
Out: {"hour": 9, "minute": 6}
